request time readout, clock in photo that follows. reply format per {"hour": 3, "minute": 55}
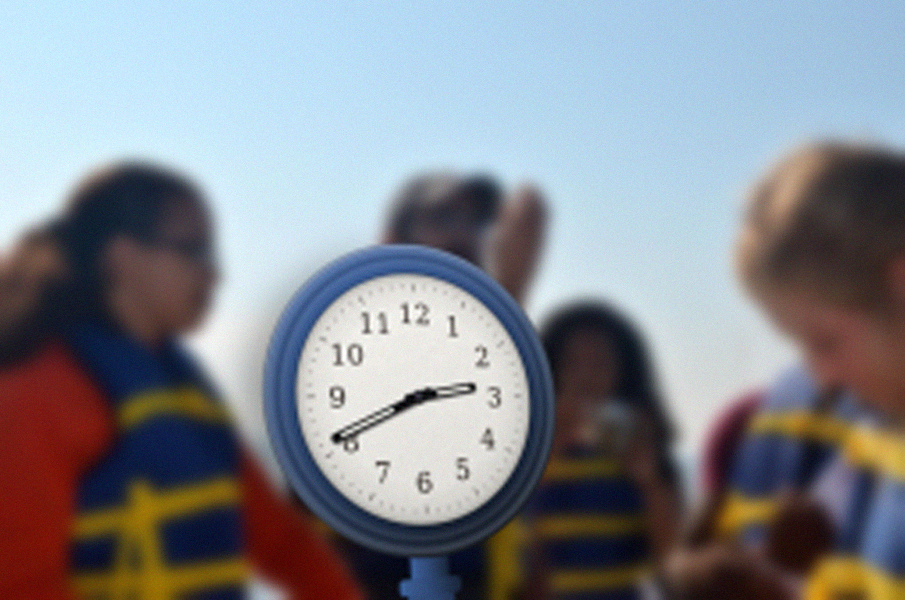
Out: {"hour": 2, "minute": 41}
